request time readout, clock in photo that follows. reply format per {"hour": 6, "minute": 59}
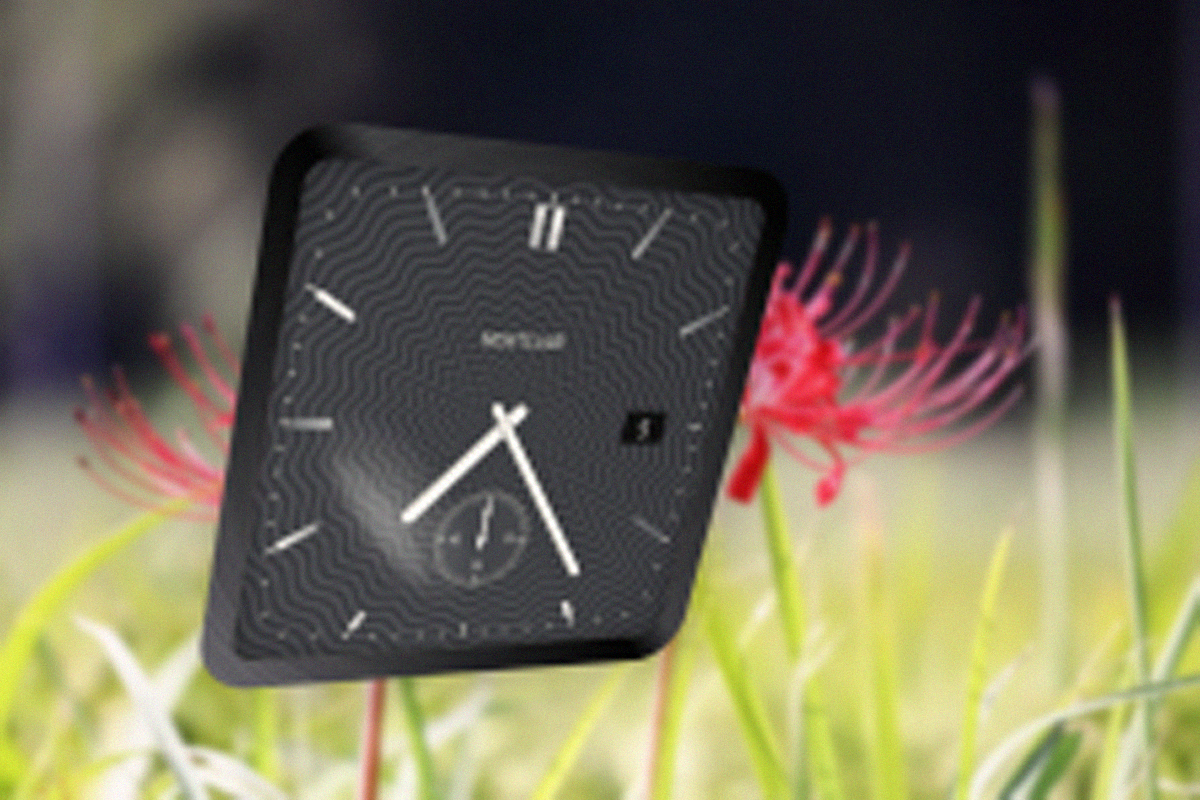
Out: {"hour": 7, "minute": 24}
